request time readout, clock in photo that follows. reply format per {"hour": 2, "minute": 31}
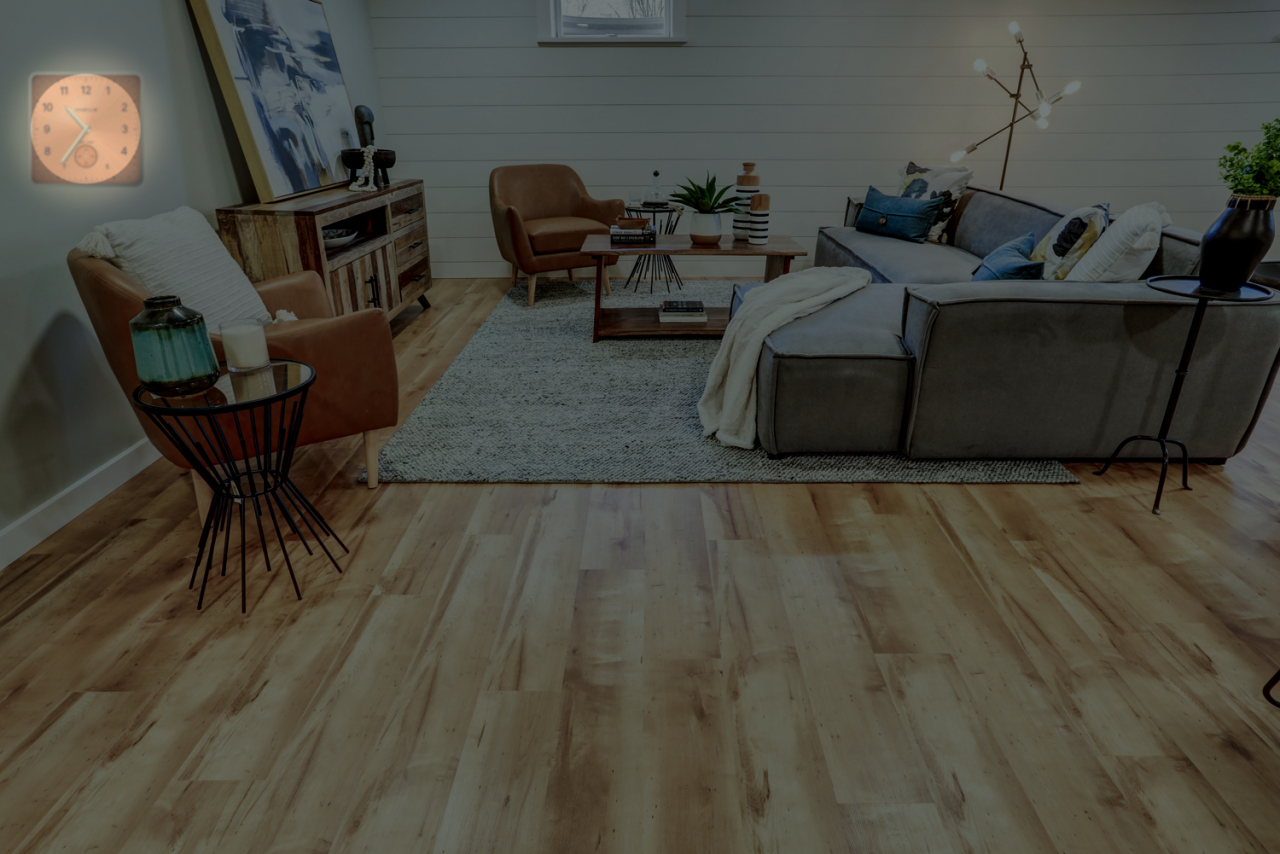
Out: {"hour": 10, "minute": 36}
